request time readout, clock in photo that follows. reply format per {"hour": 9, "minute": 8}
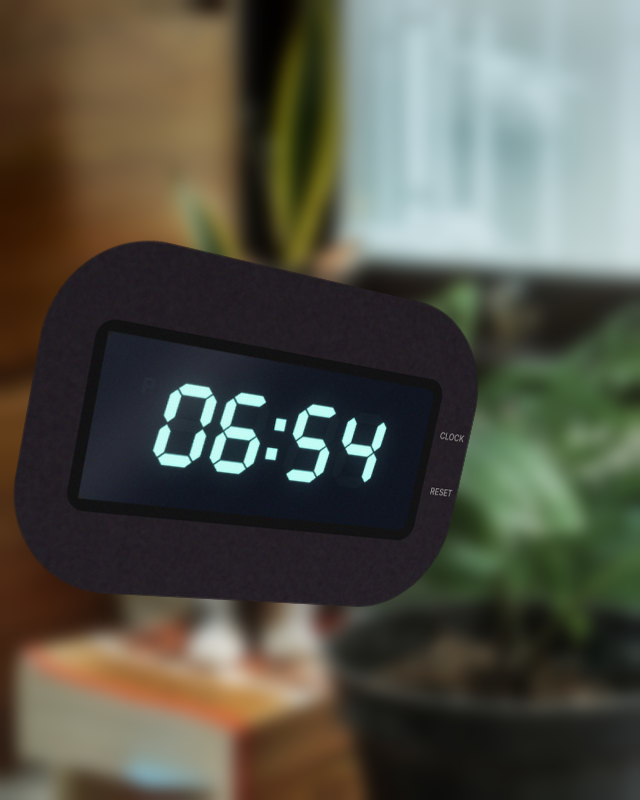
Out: {"hour": 6, "minute": 54}
